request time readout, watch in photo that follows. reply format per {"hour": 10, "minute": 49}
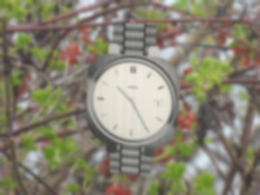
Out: {"hour": 10, "minute": 25}
